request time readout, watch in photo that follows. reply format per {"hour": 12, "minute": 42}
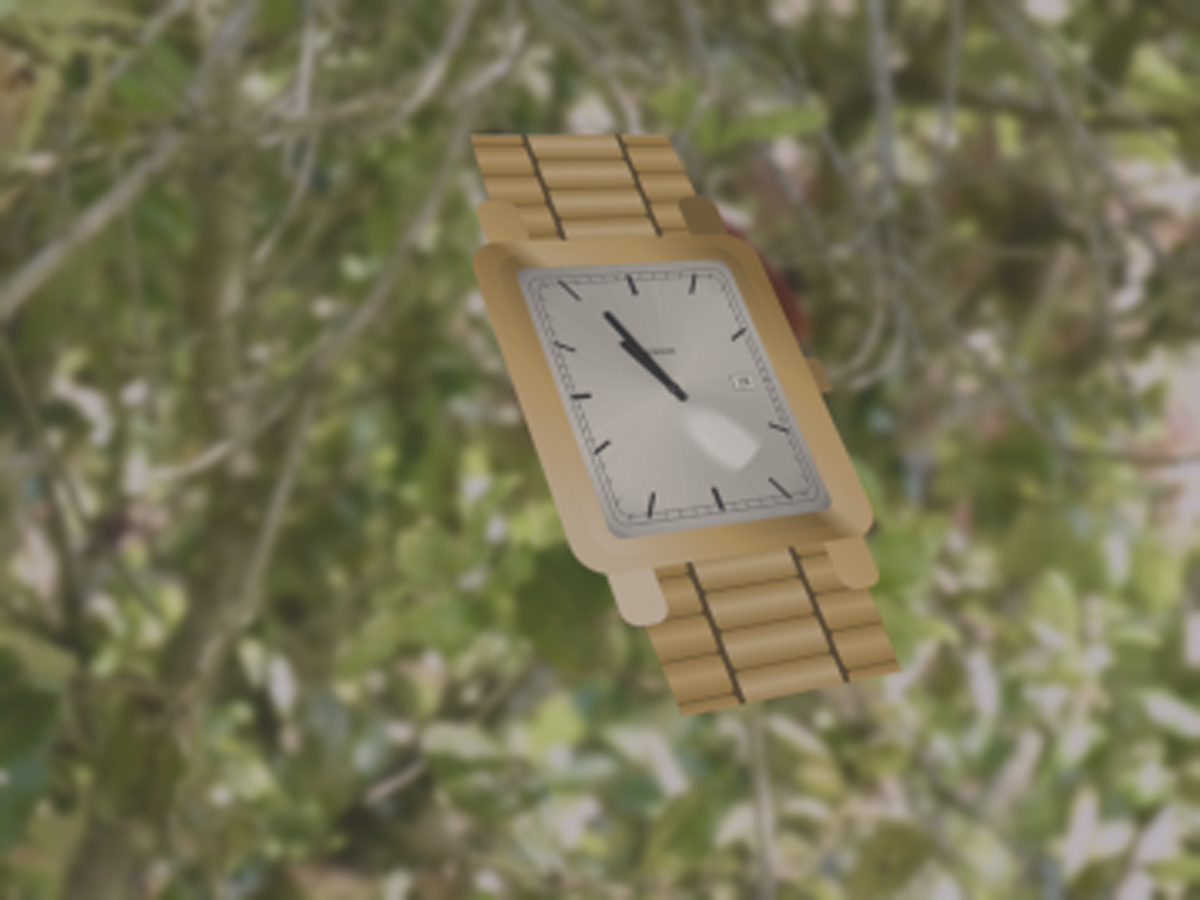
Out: {"hour": 10, "minute": 56}
